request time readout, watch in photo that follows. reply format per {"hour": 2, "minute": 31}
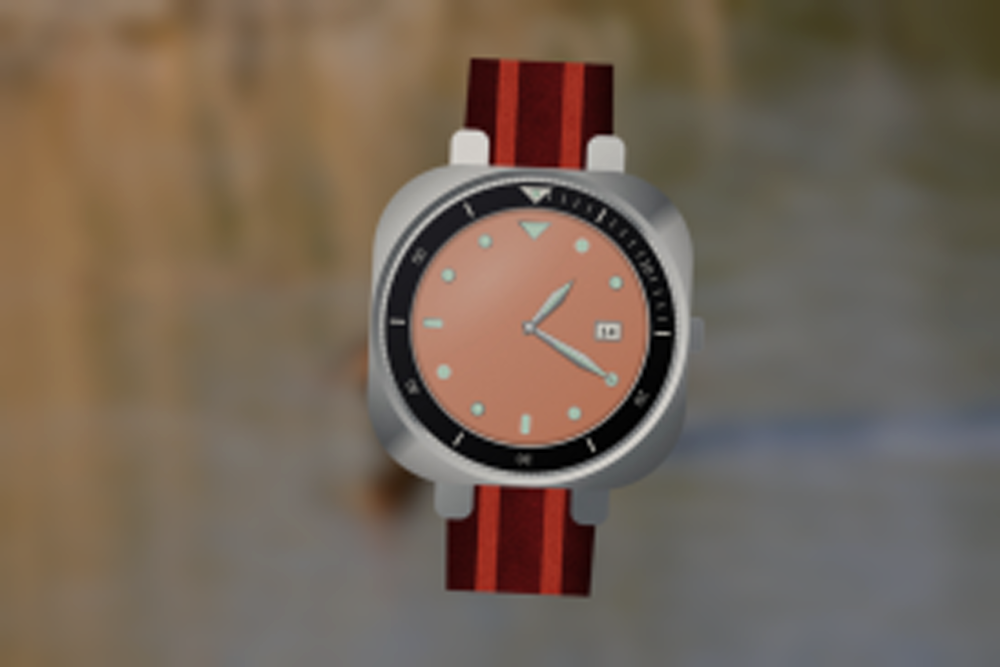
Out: {"hour": 1, "minute": 20}
